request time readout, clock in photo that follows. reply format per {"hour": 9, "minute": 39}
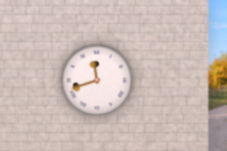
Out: {"hour": 11, "minute": 42}
